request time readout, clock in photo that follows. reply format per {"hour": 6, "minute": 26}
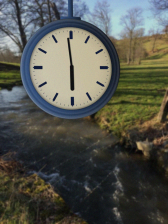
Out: {"hour": 5, "minute": 59}
